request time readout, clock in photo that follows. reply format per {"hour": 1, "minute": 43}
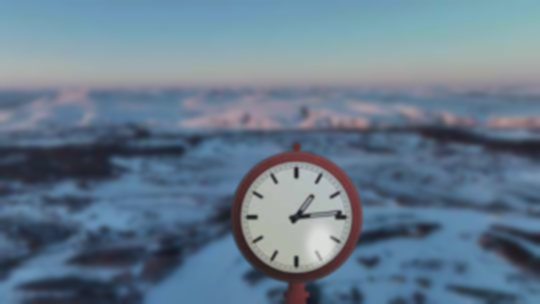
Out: {"hour": 1, "minute": 14}
